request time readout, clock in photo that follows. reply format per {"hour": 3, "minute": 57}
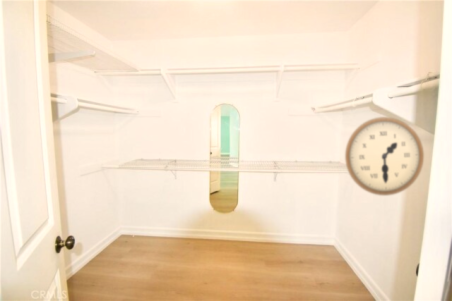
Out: {"hour": 1, "minute": 30}
